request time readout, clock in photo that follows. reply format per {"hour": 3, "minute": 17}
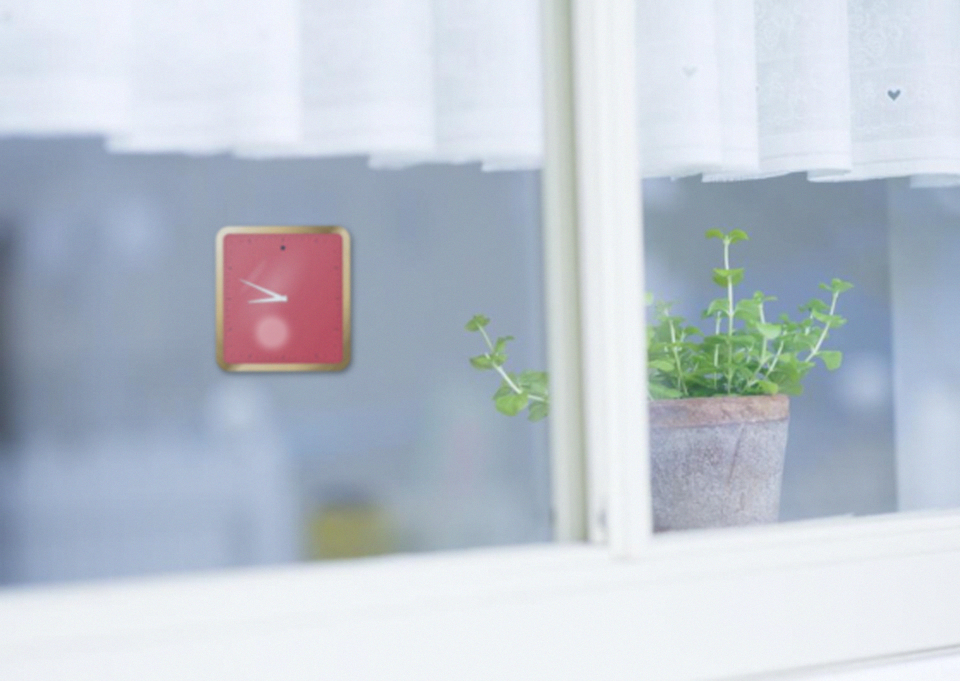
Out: {"hour": 8, "minute": 49}
